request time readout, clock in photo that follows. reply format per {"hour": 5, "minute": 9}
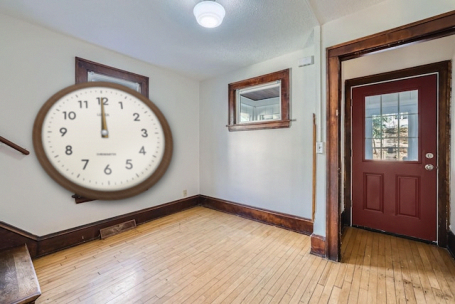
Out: {"hour": 12, "minute": 0}
